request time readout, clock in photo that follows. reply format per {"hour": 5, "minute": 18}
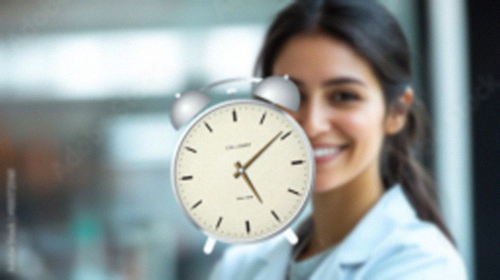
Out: {"hour": 5, "minute": 9}
